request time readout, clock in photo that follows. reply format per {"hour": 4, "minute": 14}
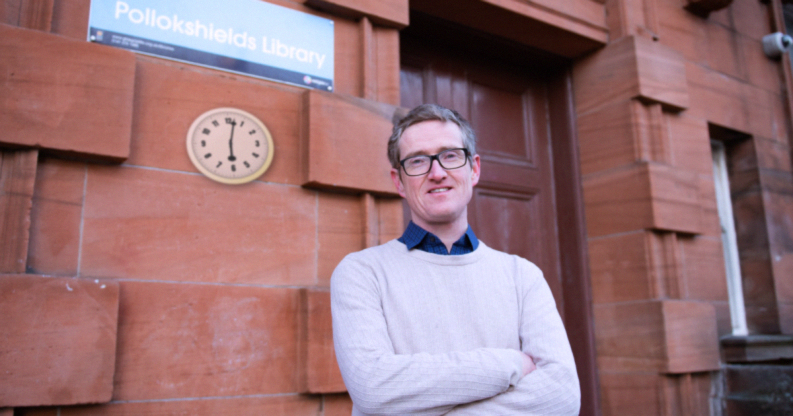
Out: {"hour": 6, "minute": 2}
